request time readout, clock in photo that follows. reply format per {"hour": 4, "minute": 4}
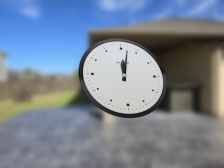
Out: {"hour": 12, "minute": 2}
